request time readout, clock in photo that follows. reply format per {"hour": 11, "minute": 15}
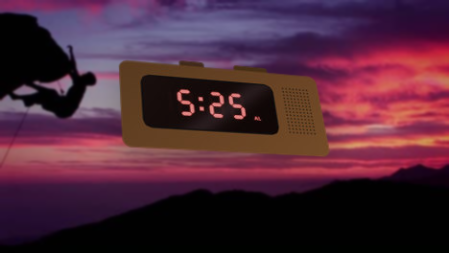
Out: {"hour": 5, "minute": 25}
